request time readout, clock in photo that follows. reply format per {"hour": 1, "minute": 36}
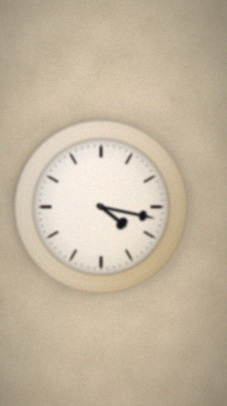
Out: {"hour": 4, "minute": 17}
